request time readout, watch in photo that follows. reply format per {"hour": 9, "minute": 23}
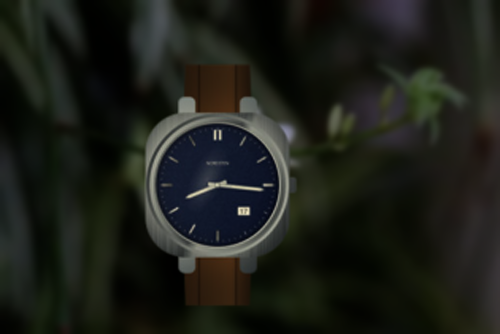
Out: {"hour": 8, "minute": 16}
